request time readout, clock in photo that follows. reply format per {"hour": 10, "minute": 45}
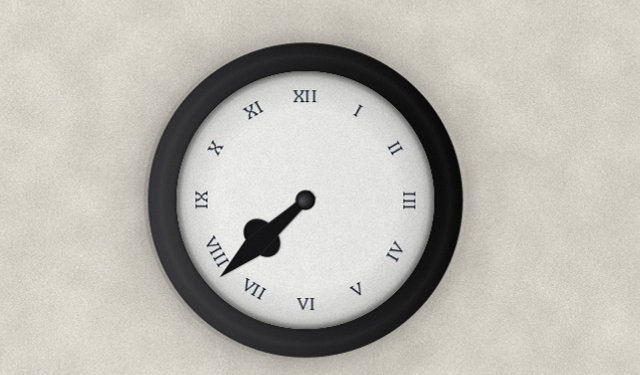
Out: {"hour": 7, "minute": 38}
